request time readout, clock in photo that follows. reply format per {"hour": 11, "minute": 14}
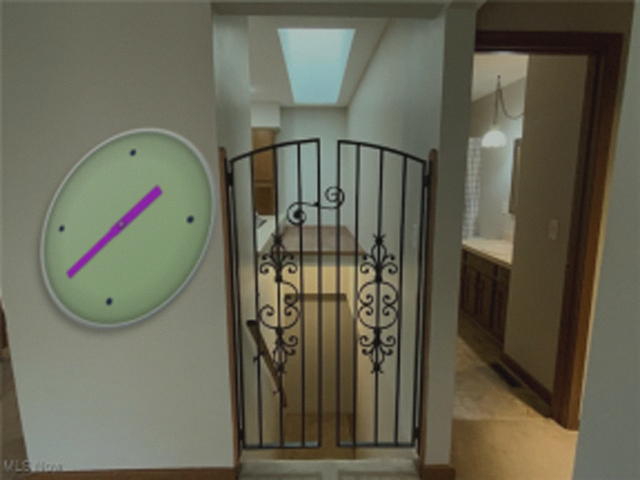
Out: {"hour": 1, "minute": 38}
